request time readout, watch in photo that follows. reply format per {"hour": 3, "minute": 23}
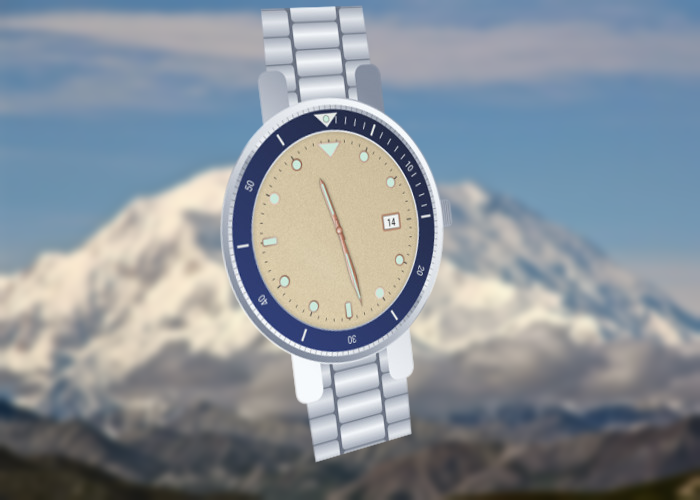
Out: {"hour": 11, "minute": 28}
